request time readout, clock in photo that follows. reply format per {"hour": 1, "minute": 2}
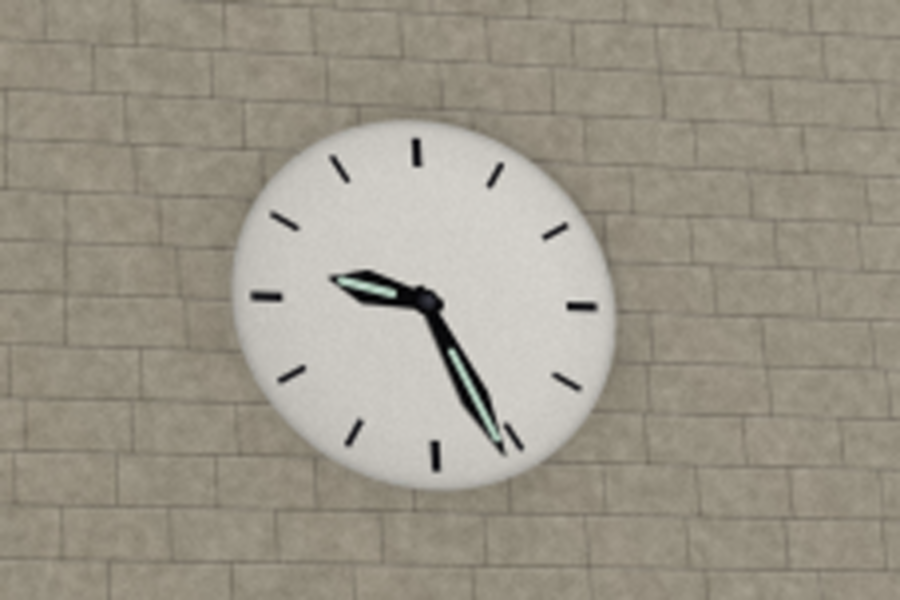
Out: {"hour": 9, "minute": 26}
